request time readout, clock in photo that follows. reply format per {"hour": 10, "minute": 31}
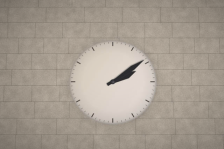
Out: {"hour": 2, "minute": 9}
